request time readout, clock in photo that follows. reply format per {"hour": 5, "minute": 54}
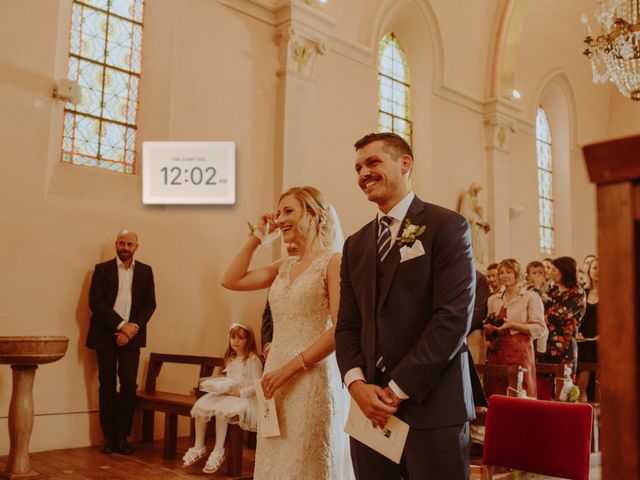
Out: {"hour": 12, "minute": 2}
